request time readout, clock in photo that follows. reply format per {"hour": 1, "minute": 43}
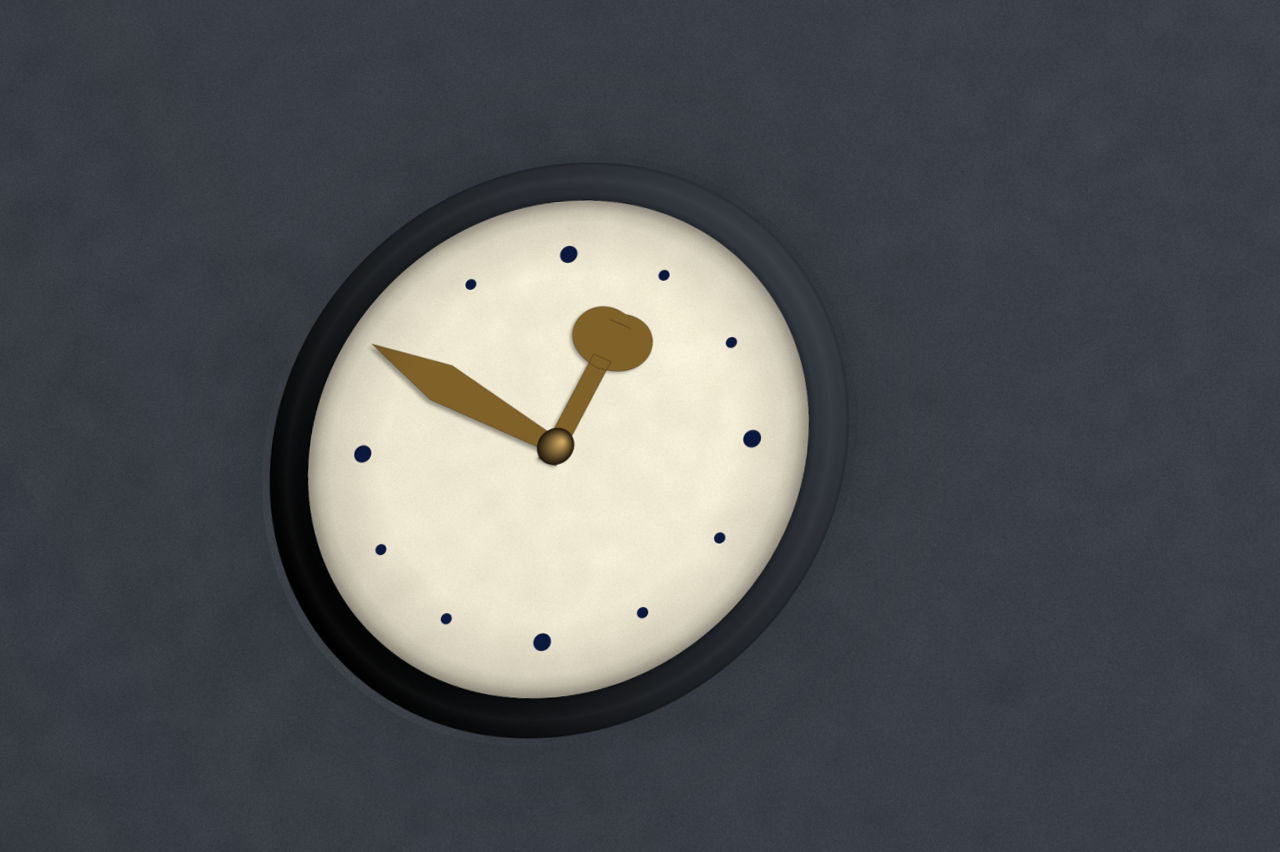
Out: {"hour": 12, "minute": 50}
